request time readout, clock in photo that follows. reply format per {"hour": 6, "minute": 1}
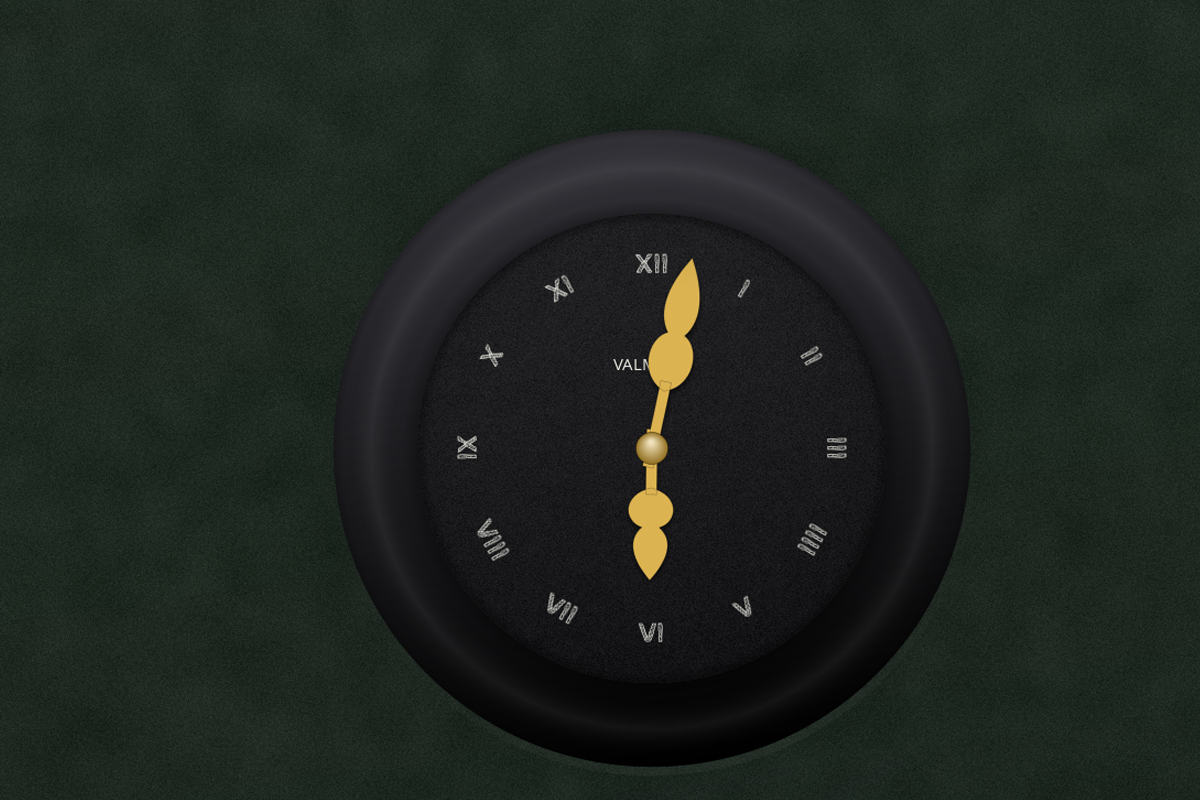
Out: {"hour": 6, "minute": 2}
